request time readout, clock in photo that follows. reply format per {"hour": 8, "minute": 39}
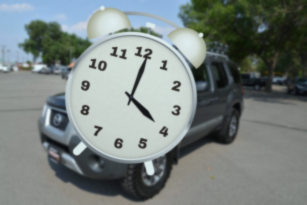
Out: {"hour": 4, "minute": 1}
